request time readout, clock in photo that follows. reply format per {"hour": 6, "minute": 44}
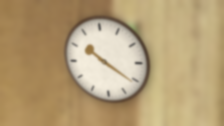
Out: {"hour": 10, "minute": 21}
